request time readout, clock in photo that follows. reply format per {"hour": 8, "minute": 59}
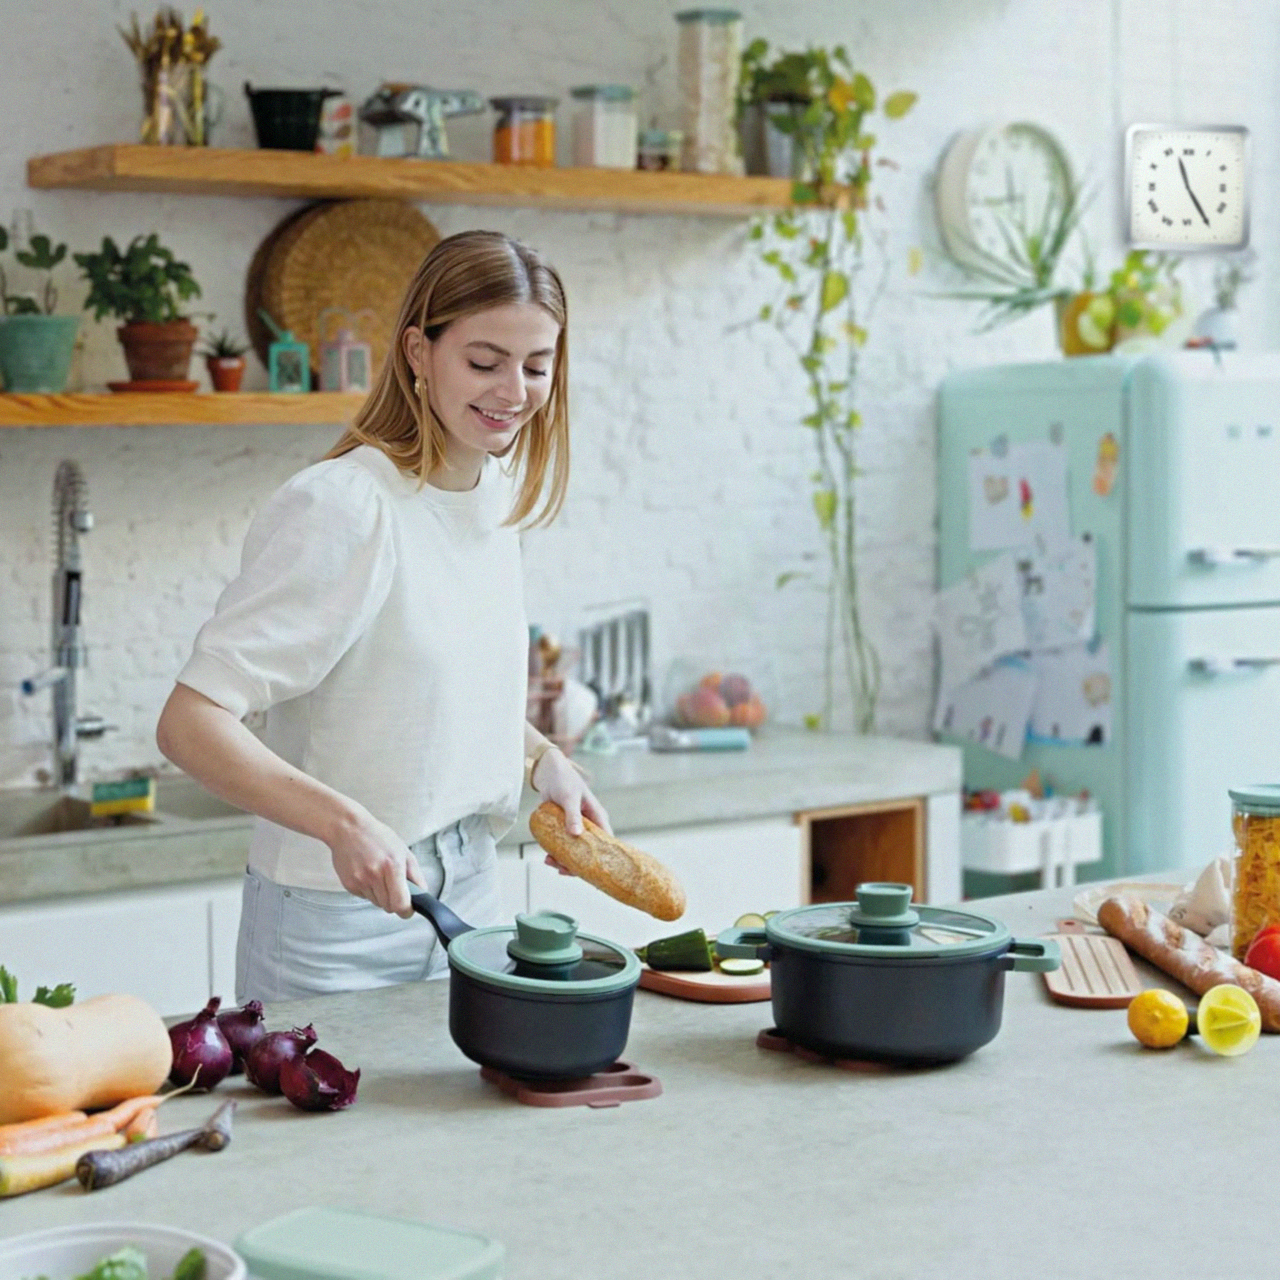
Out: {"hour": 11, "minute": 25}
